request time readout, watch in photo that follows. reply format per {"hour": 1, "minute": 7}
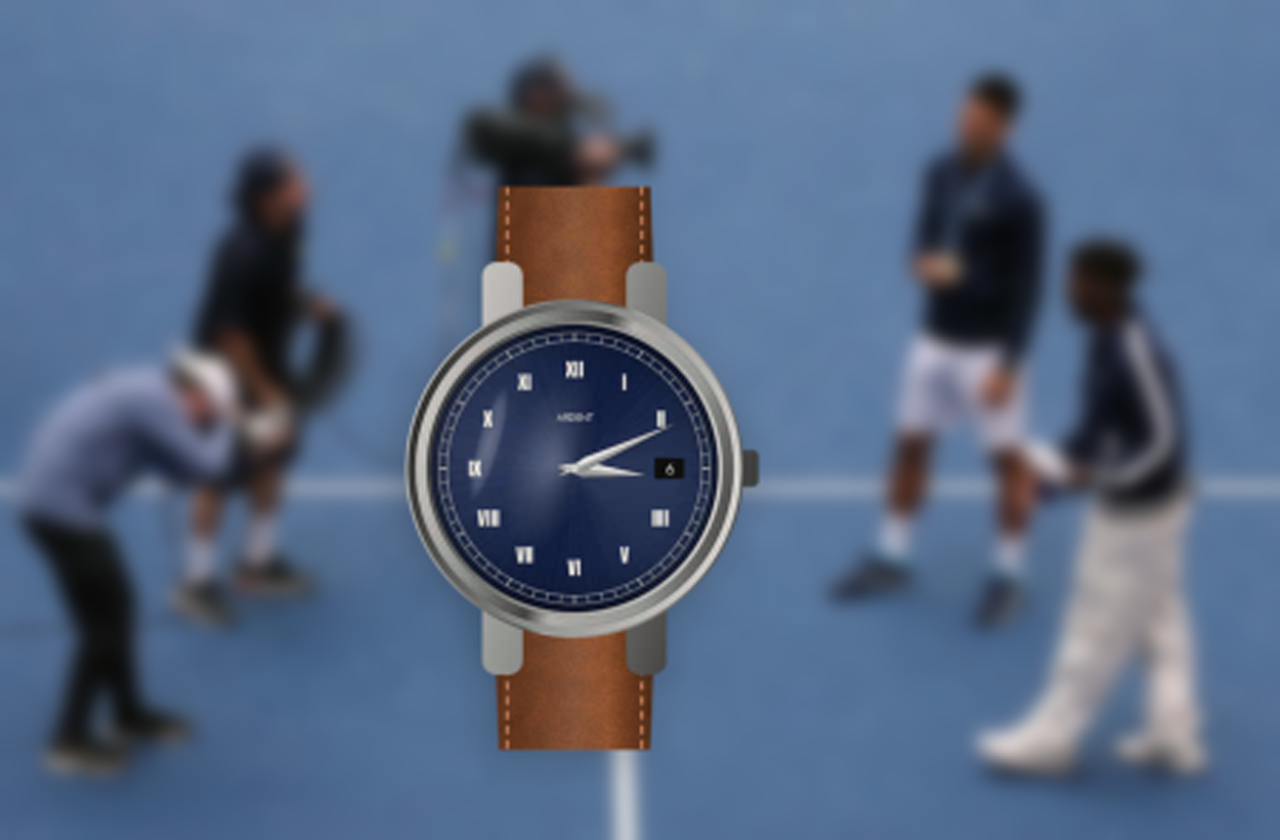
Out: {"hour": 3, "minute": 11}
